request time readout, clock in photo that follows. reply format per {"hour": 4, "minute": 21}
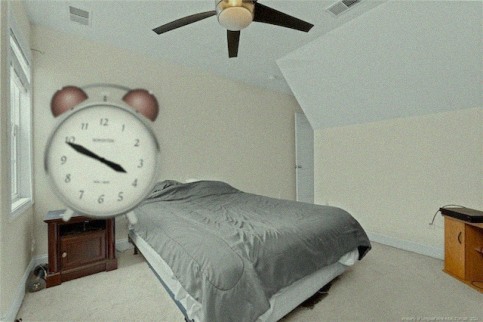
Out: {"hour": 3, "minute": 49}
